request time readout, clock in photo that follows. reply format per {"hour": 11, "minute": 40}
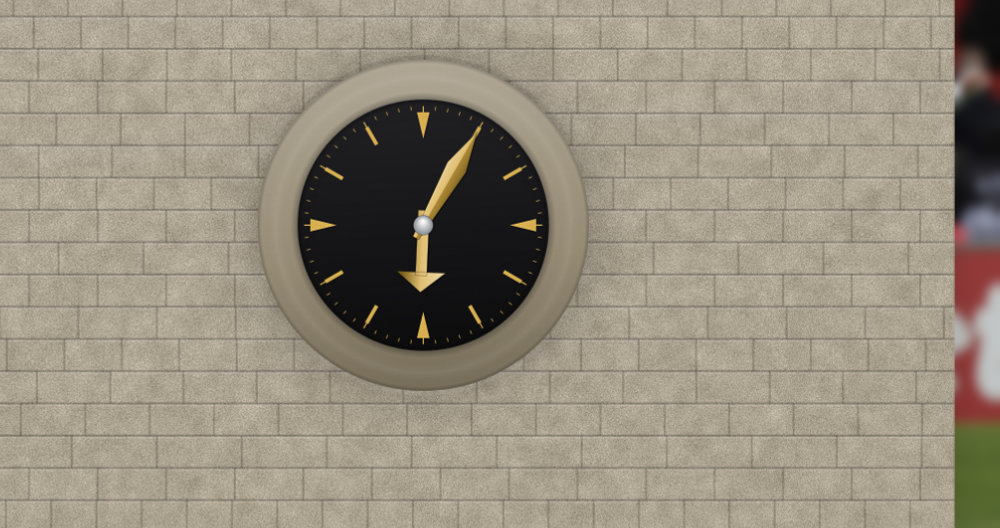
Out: {"hour": 6, "minute": 5}
